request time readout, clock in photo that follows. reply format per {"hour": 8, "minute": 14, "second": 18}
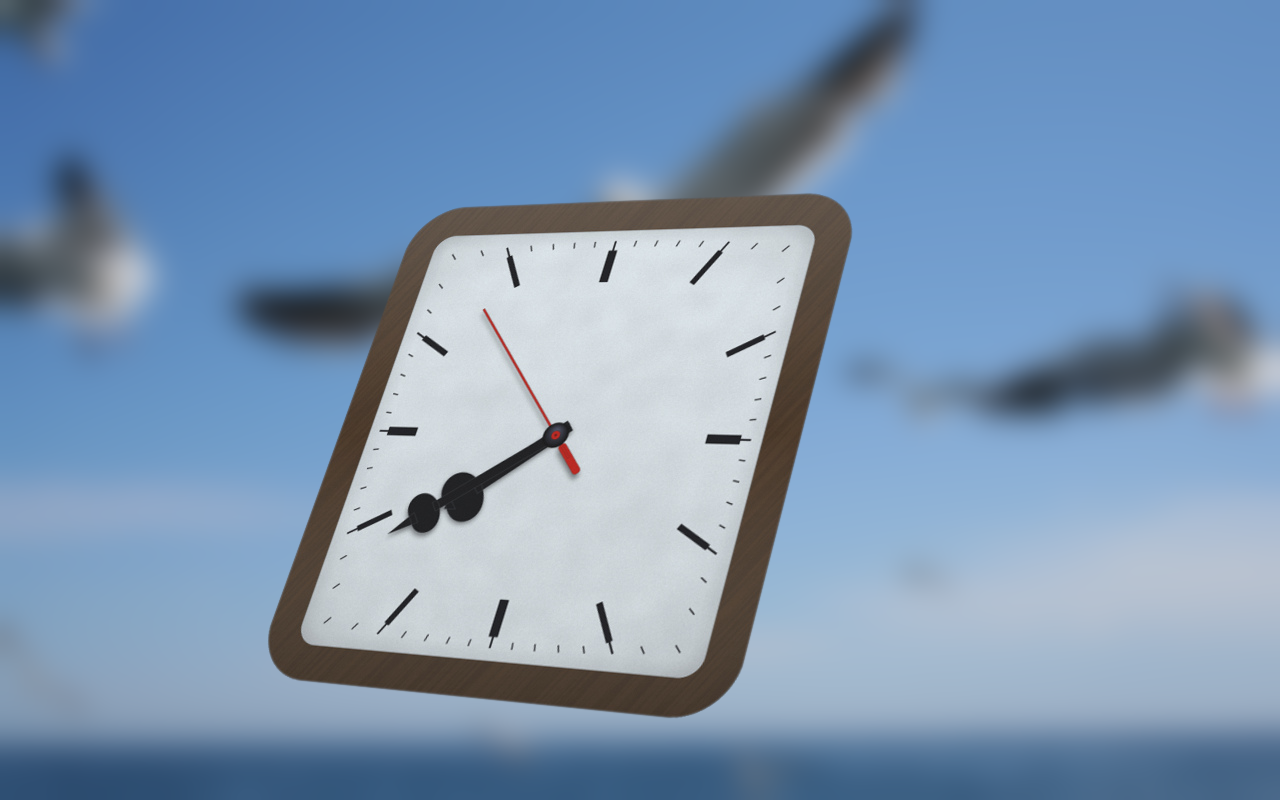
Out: {"hour": 7, "minute": 38, "second": 53}
